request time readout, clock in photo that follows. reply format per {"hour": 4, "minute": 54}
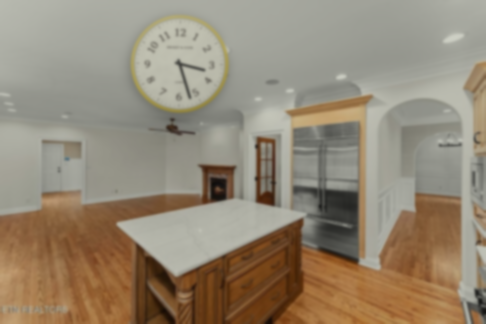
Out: {"hour": 3, "minute": 27}
